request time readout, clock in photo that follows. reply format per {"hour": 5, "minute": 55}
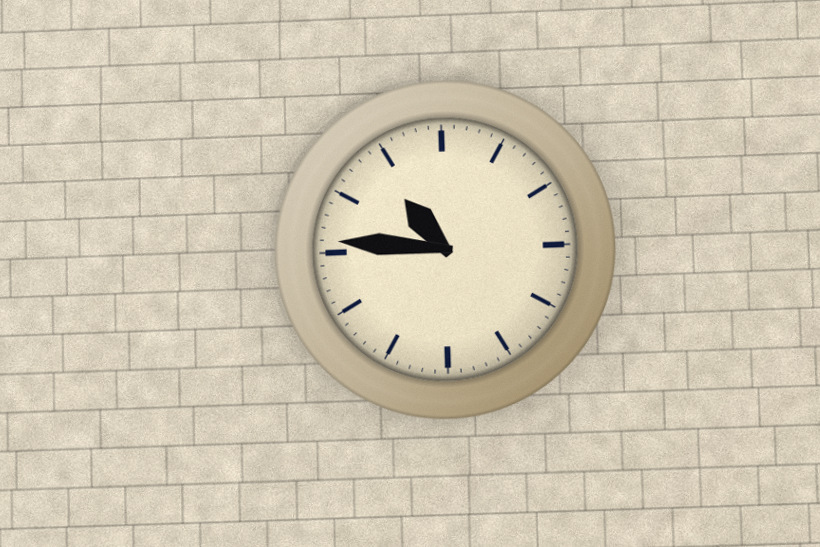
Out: {"hour": 10, "minute": 46}
